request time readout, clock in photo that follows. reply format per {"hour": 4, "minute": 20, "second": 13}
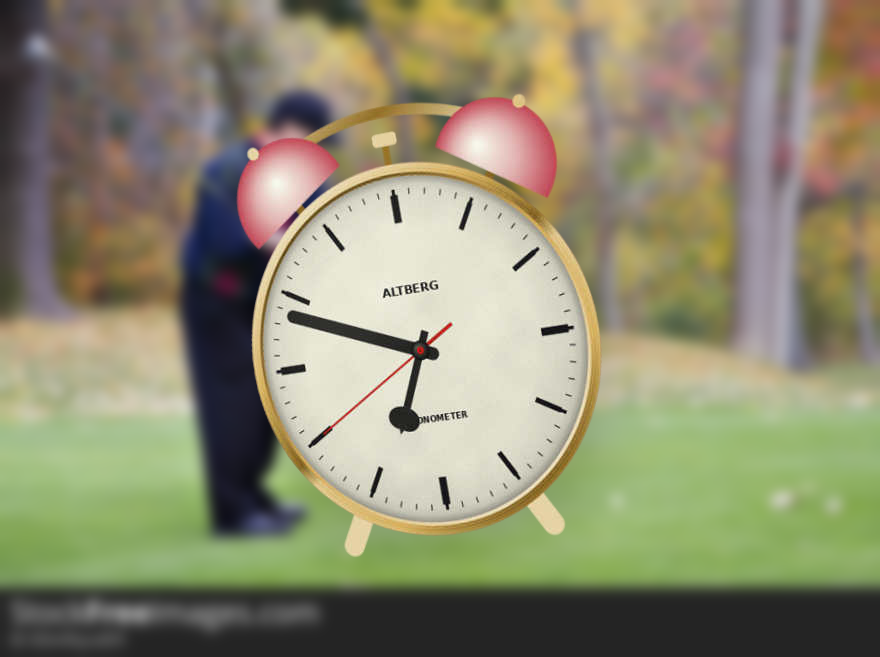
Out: {"hour": 6, "minute": 48, "second": 40}
